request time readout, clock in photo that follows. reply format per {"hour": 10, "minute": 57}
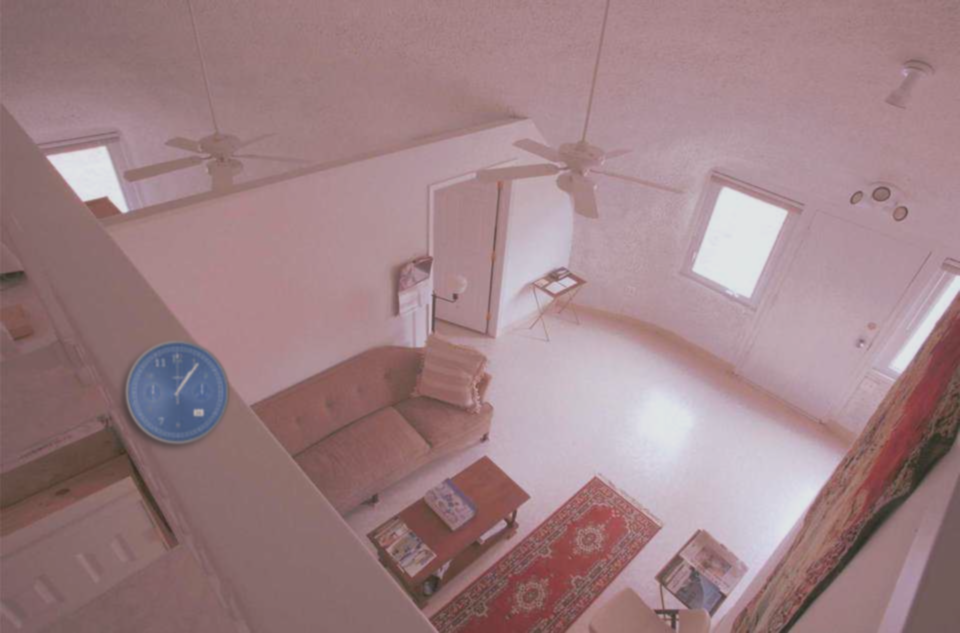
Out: {"hour": 1, "minute": 6}
